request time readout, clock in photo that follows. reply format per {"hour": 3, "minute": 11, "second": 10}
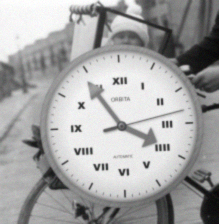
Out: {"hour": 3, "minute": 54, "second": 13}
